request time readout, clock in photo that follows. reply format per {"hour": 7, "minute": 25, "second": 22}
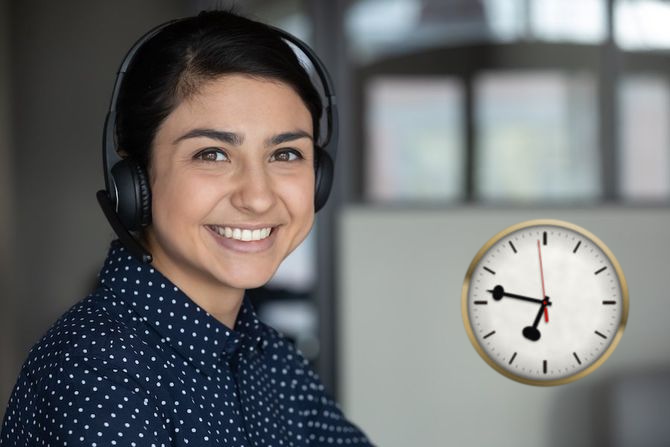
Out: {"hour": 6, "minute": 46, "second": 59}
